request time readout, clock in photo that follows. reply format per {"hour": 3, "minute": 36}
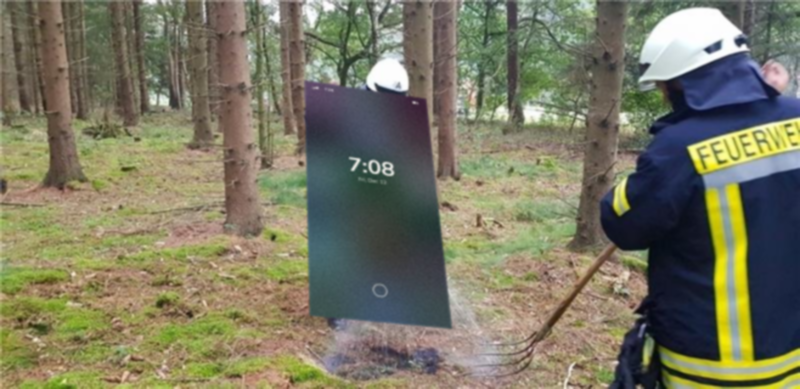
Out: {"hour": 7, "minute": 8}
